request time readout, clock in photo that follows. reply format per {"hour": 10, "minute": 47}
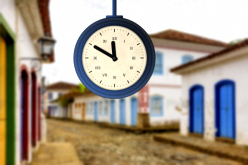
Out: {"hour": 11, "minute": 50}
